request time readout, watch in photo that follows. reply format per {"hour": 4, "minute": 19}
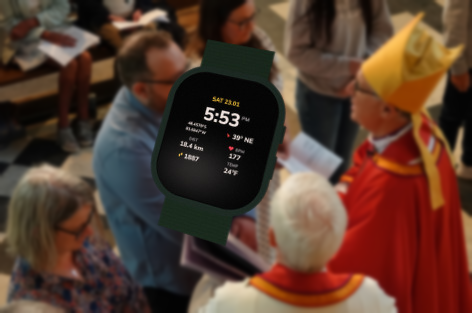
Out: {"hour": 5, "minute": 53}
